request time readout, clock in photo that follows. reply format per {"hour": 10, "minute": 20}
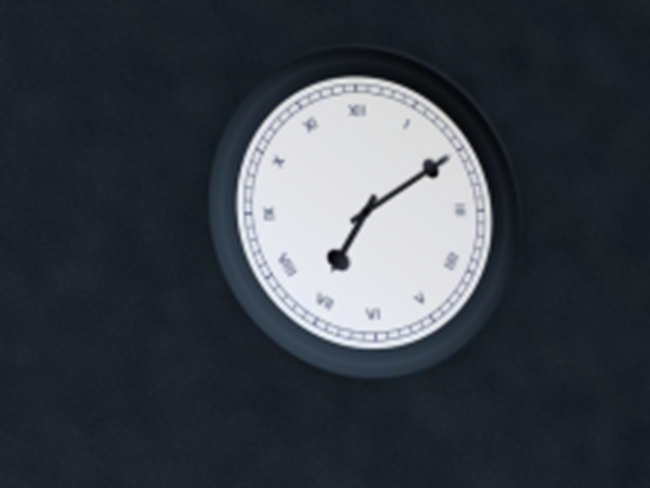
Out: {"hour": 7, "minute": 10}
